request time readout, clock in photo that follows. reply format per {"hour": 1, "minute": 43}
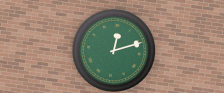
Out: {"hour": 12, "minute": 11}
